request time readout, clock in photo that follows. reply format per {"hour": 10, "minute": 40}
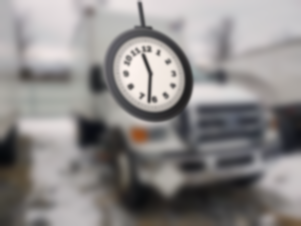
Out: {"hour": 11, "minute": 32}
